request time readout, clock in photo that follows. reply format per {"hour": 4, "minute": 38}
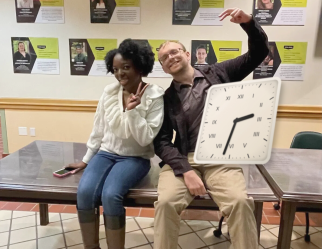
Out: {"hour": 2, "minute": 32}
